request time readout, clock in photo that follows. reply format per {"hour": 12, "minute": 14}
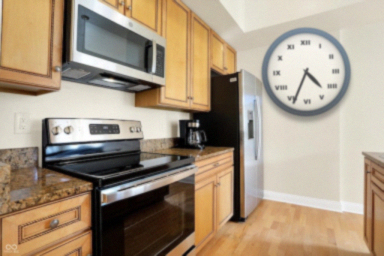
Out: {"hour": 4, "minute": 34}
